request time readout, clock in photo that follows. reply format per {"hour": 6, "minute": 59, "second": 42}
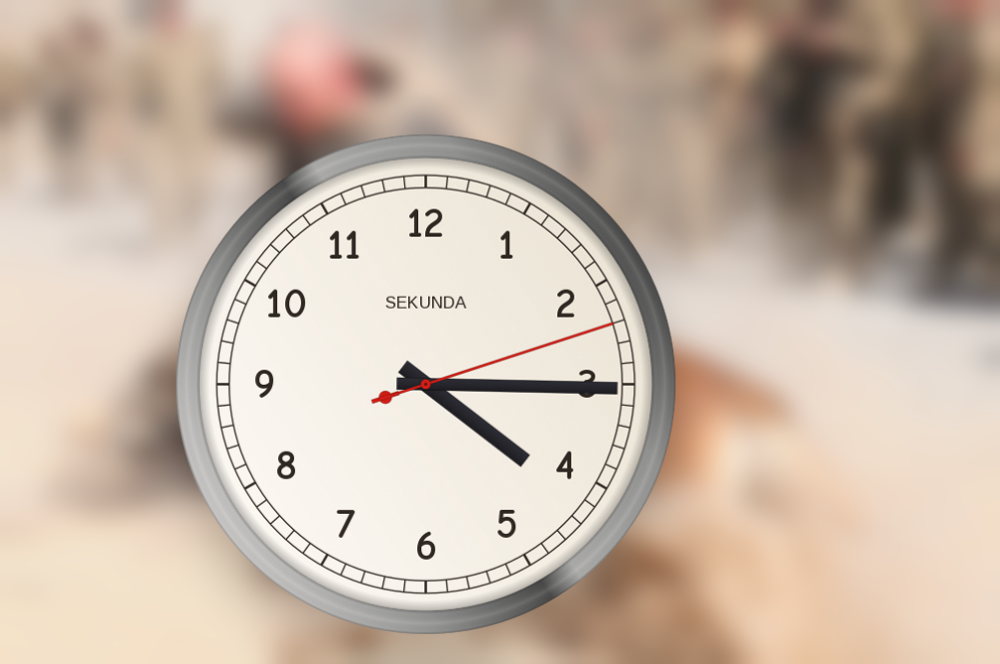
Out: {"hour": 4, "minute": 15, "second": 12}
